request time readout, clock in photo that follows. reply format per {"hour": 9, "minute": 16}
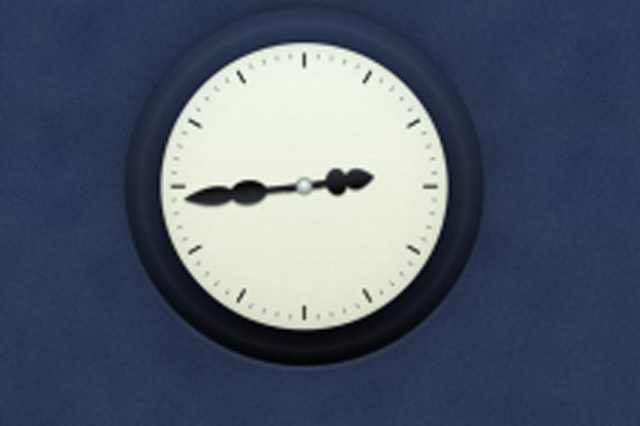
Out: {"hour": 2, "minute": 44}
